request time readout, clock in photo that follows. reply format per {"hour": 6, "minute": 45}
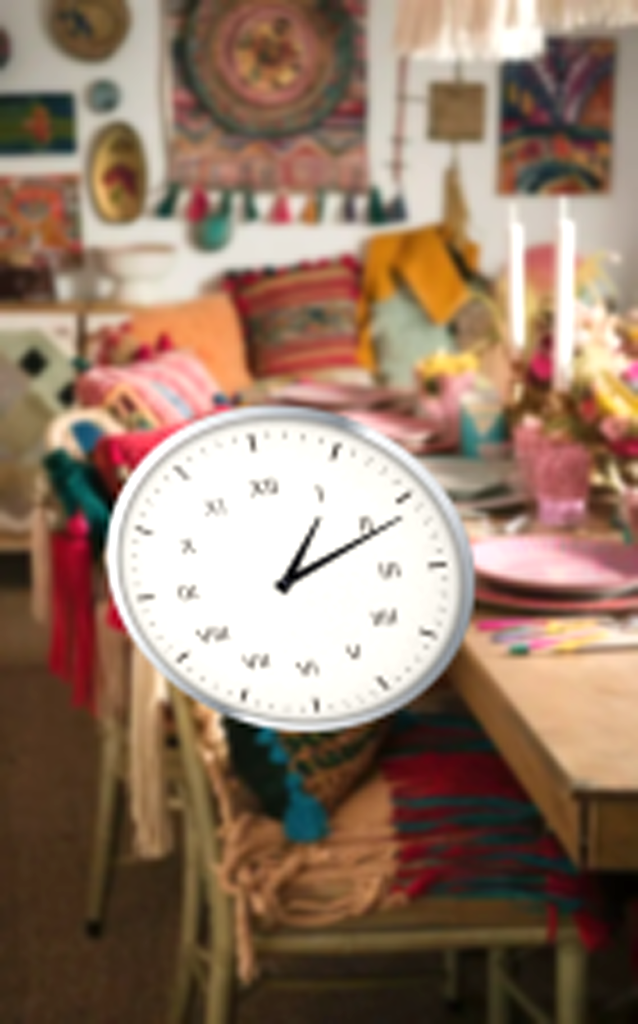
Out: {"hour": 1, "minute": 11}
